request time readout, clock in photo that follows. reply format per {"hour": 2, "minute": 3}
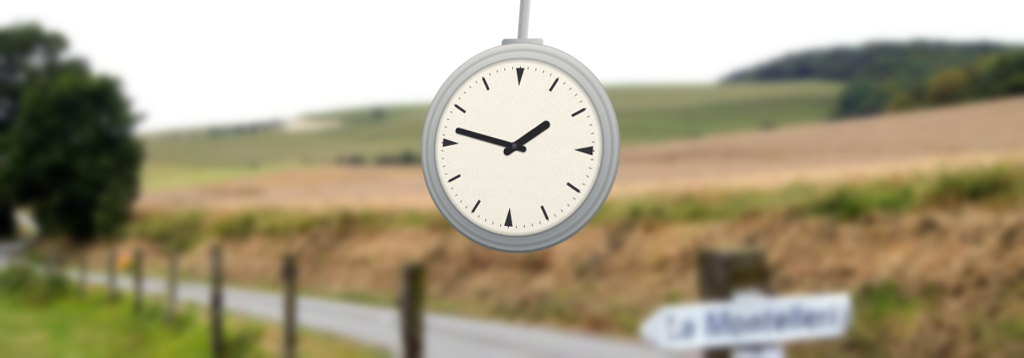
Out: {"hour": 1, "minute": 47}
